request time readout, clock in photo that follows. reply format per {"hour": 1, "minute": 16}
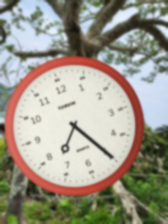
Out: {"hour": 7, "minute": 25}
